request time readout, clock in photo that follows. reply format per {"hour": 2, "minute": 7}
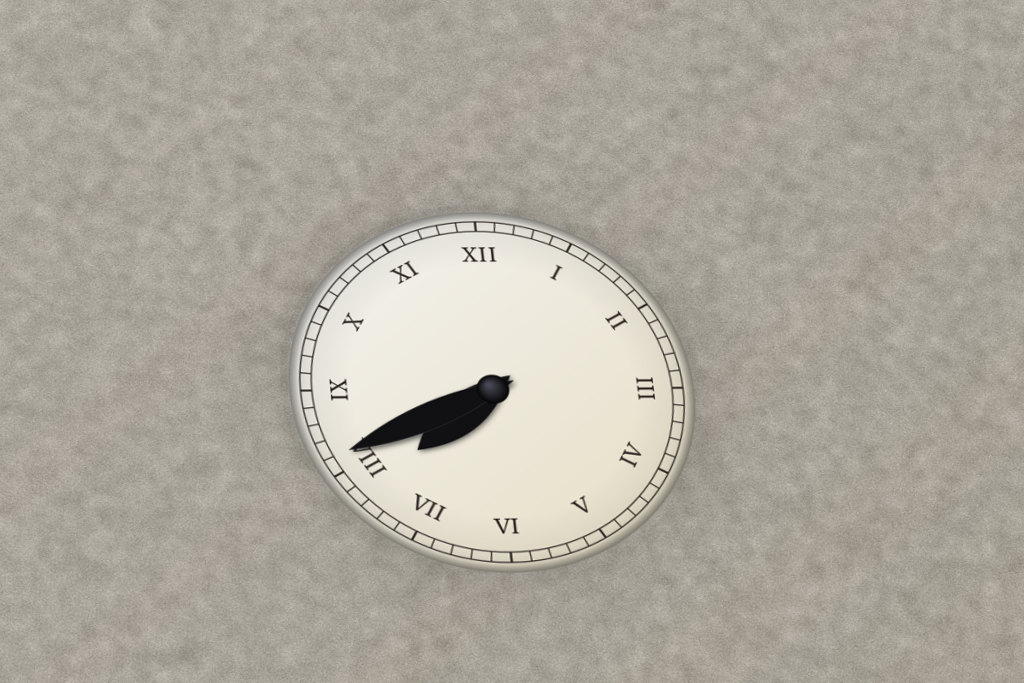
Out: {"hour": 7, "minute": 41}
